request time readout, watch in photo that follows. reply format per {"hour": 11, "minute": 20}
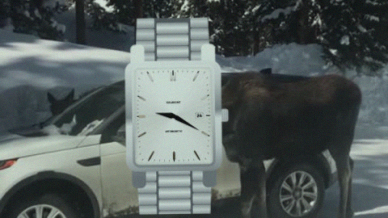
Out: {"hour": 9, "minute": 20}
